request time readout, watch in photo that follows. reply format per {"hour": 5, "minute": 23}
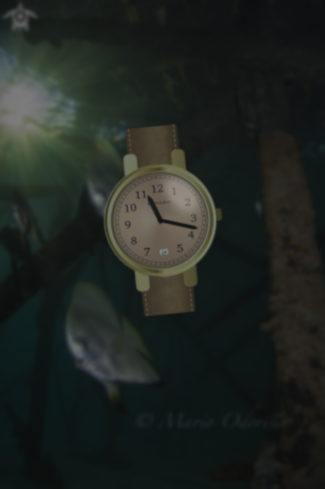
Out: {"hour": 11, "minute": 18}
